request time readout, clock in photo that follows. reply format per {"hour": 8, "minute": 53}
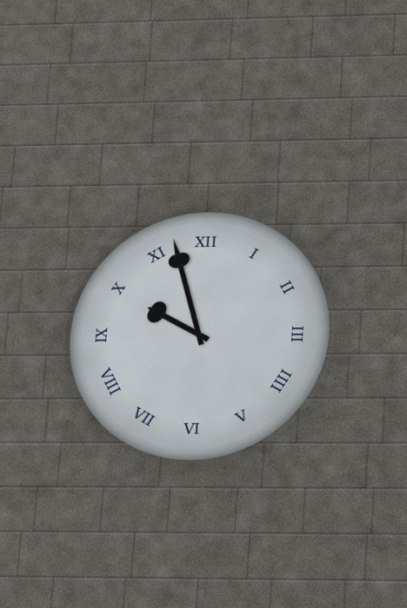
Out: {"hour": 9, "minute": 57}
